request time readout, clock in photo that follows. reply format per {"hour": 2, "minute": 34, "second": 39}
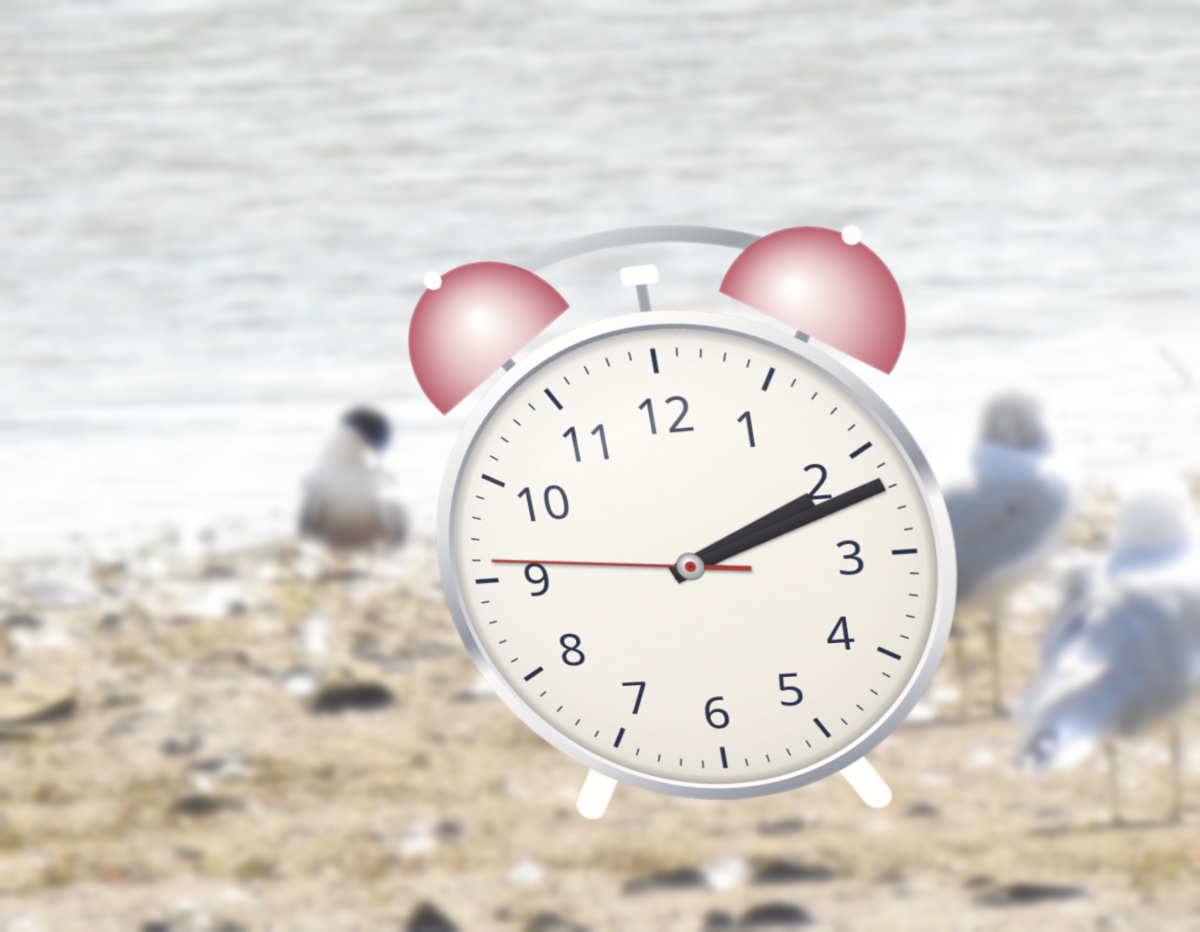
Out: {"hour": 2, "minute": 11, "second": 46}
